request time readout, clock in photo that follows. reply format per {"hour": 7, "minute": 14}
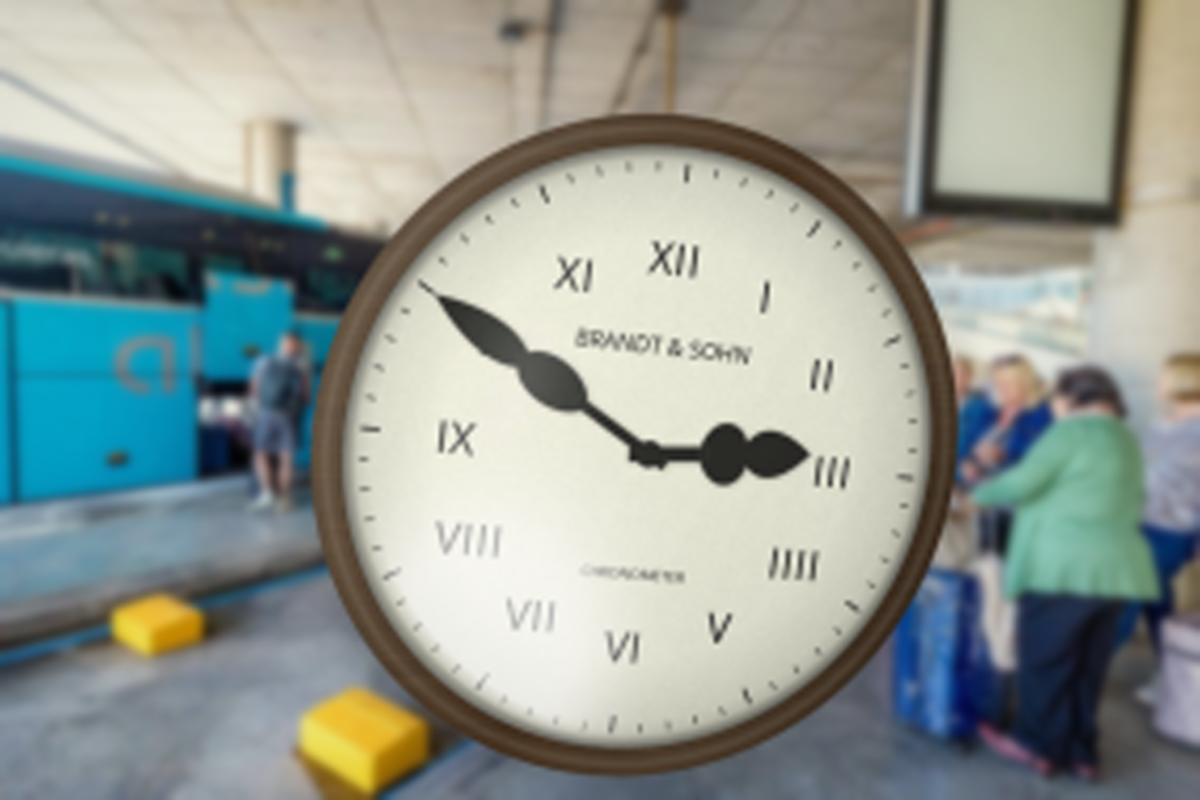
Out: {"hour": 2, "minute": 50}
